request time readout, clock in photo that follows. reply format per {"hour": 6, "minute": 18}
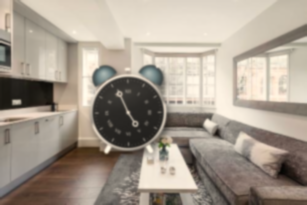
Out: {"hour": 4, "minute": 56}
